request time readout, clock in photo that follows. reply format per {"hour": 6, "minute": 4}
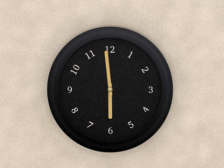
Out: {"hour": 5, "minute": 59}
